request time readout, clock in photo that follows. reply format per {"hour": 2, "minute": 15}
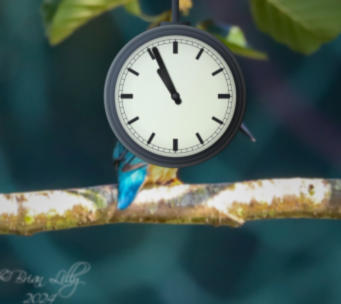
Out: {"hour": 10, "minute": 56}
